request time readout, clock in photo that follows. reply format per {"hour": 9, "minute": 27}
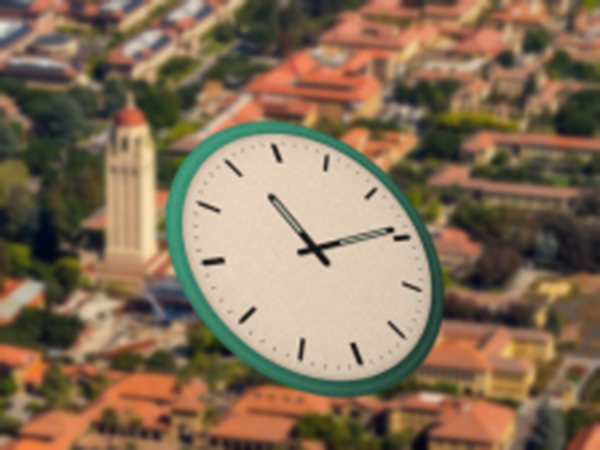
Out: {"hour": 11, "minute": 14}
